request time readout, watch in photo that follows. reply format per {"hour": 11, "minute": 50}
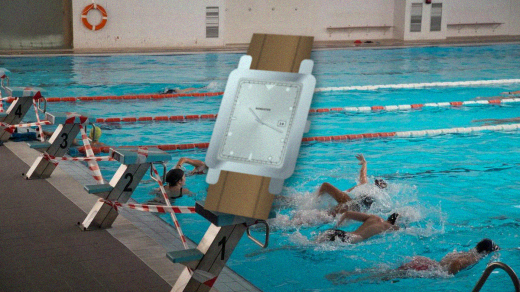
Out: {"hour": 10, "minute": 18}
